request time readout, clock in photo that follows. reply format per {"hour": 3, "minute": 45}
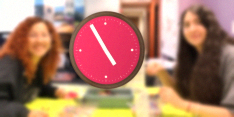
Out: {"hour": 4, "minute": 55}
